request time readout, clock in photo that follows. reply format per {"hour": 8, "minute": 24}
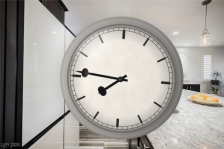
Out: {"hour": 7, "minute": 46}
